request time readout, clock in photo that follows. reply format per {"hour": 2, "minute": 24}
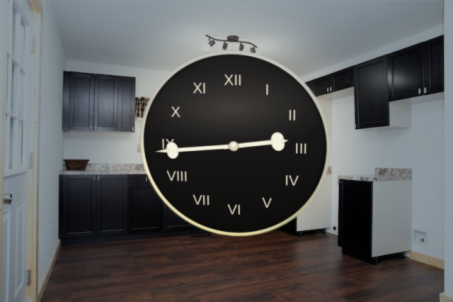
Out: {"hour": 2, "minute": 44}
